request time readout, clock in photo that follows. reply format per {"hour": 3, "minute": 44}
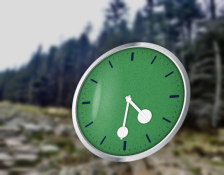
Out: {"hour": 4, "minute": 31}
